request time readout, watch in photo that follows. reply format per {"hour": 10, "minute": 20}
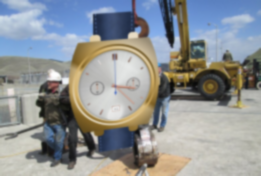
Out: {"hour": 3, "minute": 23}
